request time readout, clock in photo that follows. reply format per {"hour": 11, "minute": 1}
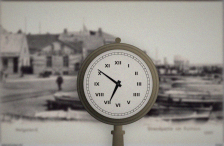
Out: {"hour": 6, "minute": 51}
